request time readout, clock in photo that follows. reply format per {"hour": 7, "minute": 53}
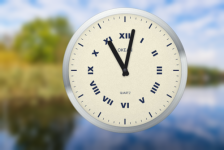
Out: {"hour": 11, "minute": 2}
